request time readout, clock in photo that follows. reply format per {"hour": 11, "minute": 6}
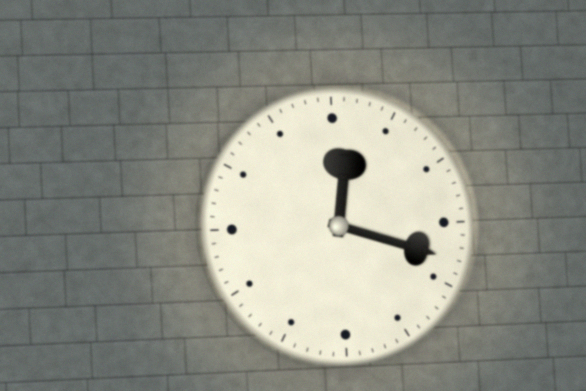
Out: {"hour": 12, "minute": 18}
